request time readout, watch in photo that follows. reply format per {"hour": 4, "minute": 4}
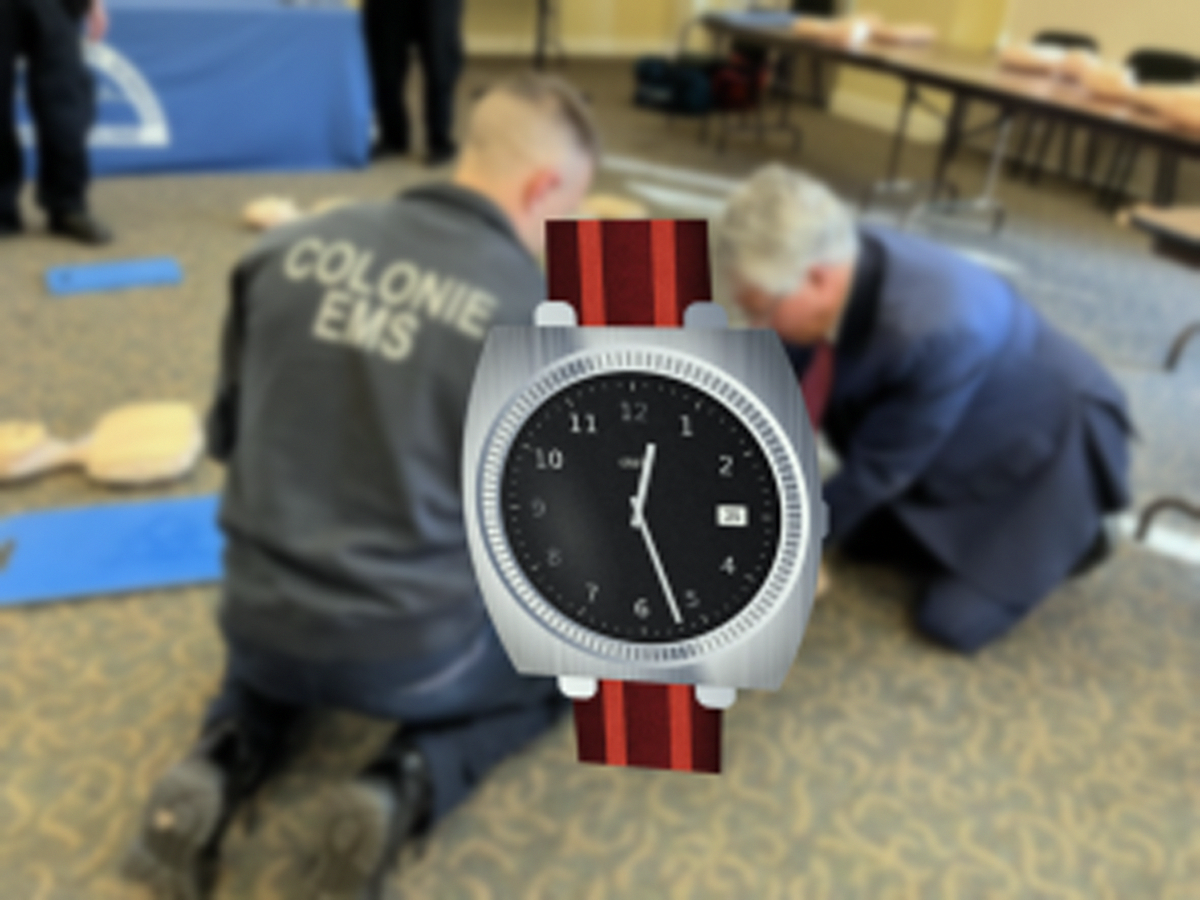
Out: {"hour": 12, "minute": 27}
